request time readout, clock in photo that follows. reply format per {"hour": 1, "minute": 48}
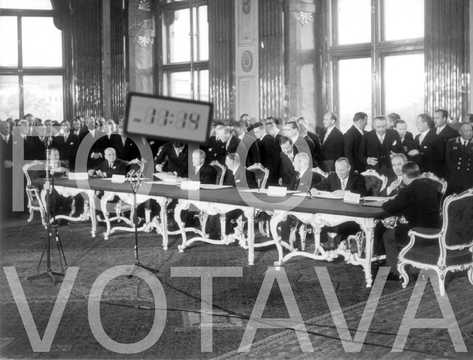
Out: {"hour": 11, "minute": 14}
